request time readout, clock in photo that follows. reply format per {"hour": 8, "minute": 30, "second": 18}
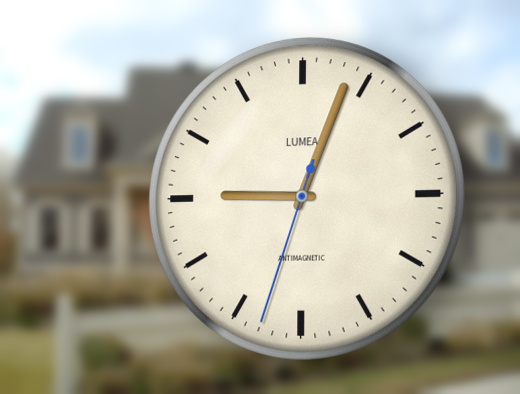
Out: {"hour": 9, "minute": 3, "second": 33}
